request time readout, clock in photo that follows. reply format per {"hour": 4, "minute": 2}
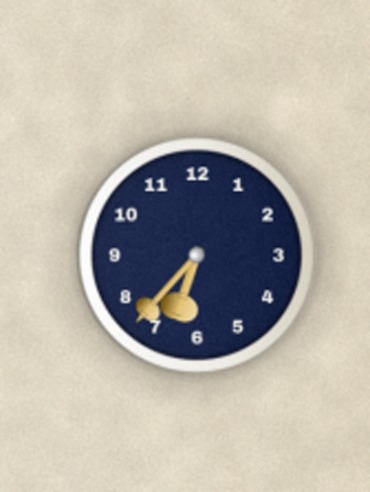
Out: {"hour": 6, "minute": 37}
